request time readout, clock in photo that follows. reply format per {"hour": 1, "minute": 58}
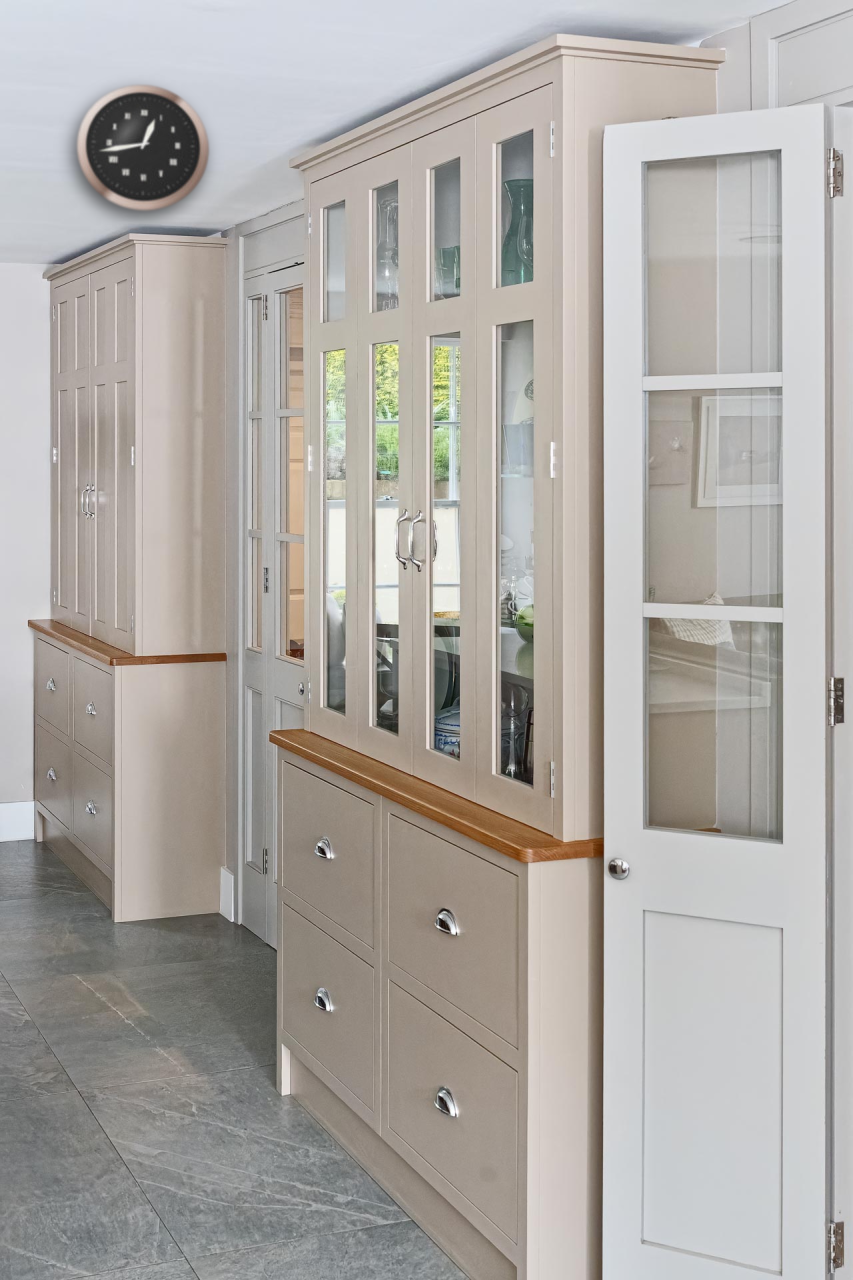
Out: {"hour": 12, "minute": 43}
